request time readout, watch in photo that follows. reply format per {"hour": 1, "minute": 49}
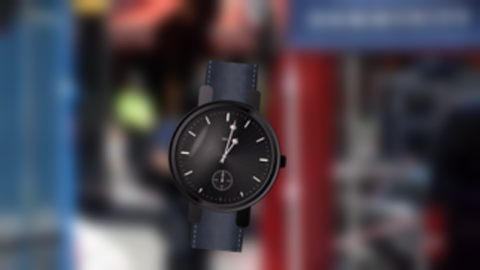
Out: {"hour": 1, "minute": 2}
